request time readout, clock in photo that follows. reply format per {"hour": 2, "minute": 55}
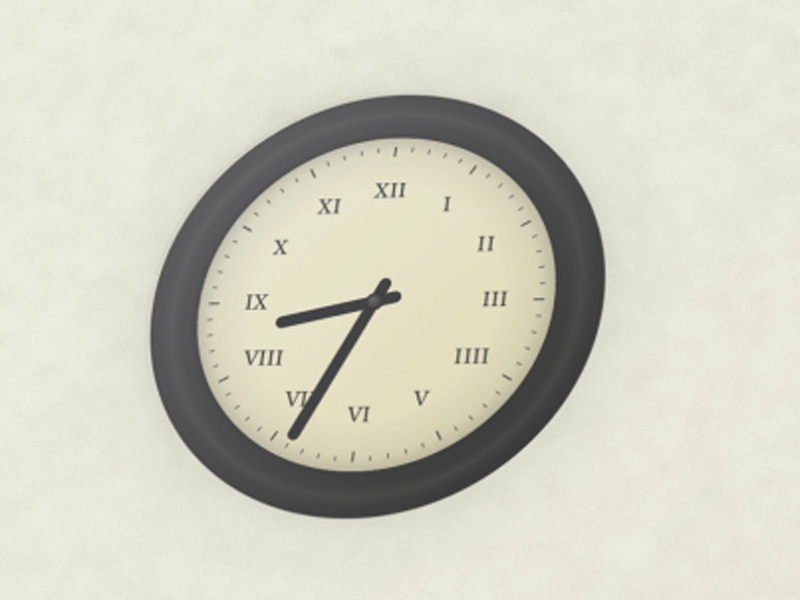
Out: {"hour": 8, "minute": 34}
